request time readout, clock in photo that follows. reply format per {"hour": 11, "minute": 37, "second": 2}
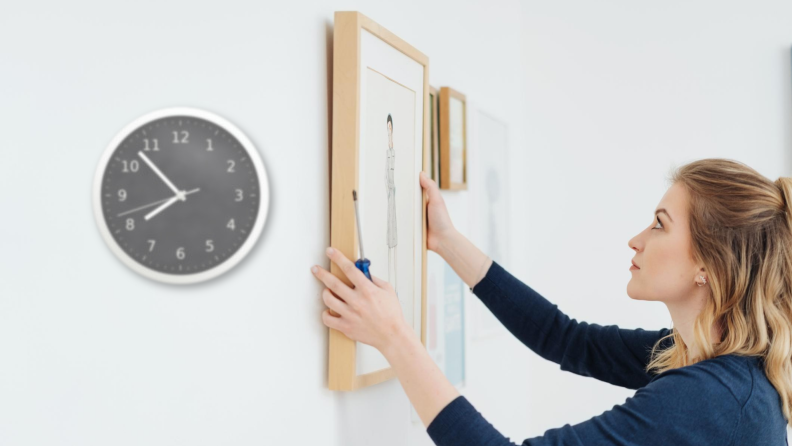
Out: {"hour": 7, "minute": 52, "second": 42}
